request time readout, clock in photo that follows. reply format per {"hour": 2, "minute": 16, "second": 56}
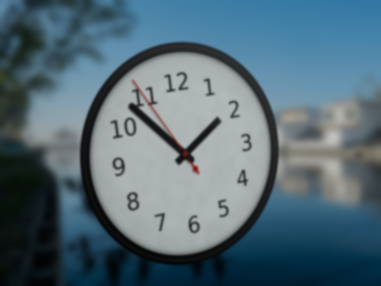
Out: {"hour": 1, "minute": 52, "second": 55}
